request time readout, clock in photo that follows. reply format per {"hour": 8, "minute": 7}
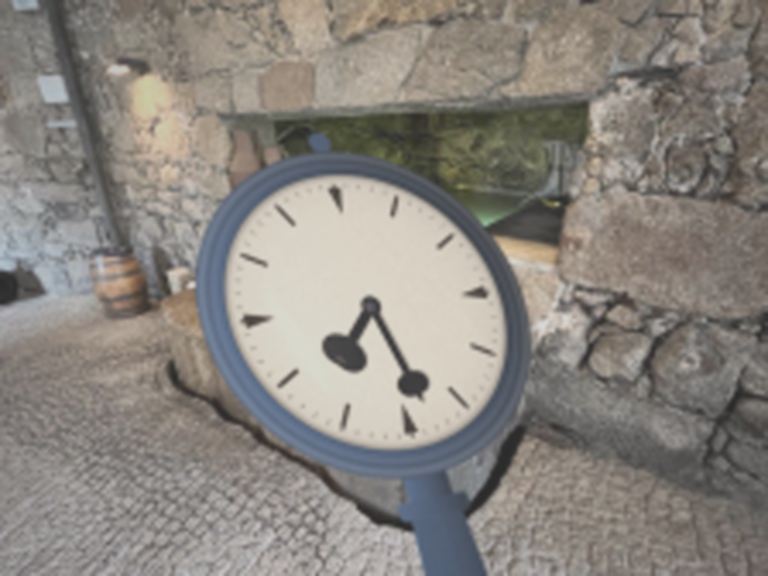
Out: {"hour": 7, "minute": 28}
